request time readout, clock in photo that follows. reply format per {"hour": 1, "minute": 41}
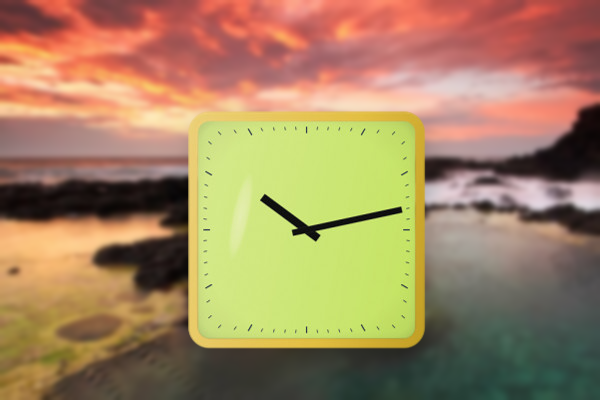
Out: {"hour": 10, "minute": 13}
